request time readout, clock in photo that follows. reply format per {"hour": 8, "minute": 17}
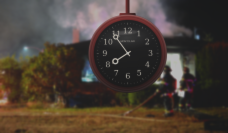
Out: {"hour": 7, "minute": 54}
